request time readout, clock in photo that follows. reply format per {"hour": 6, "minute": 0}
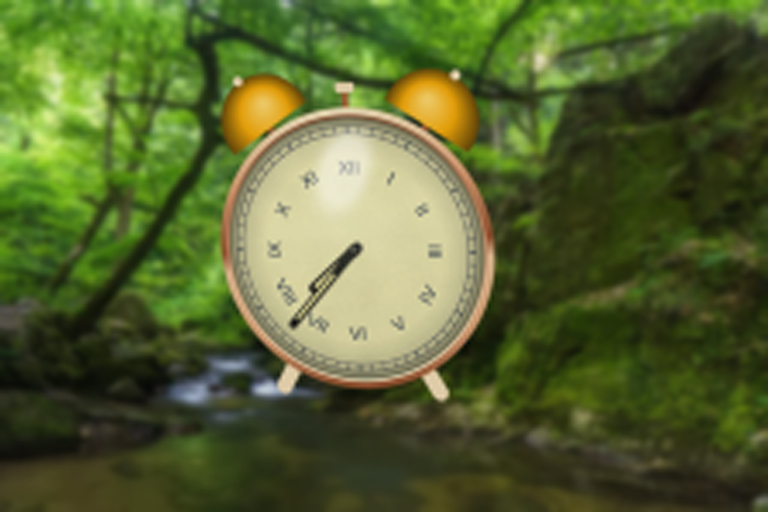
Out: {"hour": 7, "minute": 37}
